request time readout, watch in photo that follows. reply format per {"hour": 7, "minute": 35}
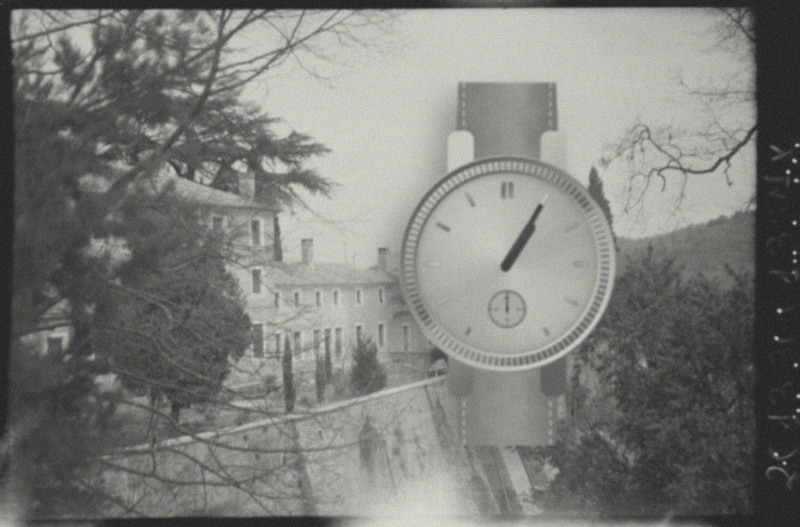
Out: {"hour": 1, "minute": 5}
